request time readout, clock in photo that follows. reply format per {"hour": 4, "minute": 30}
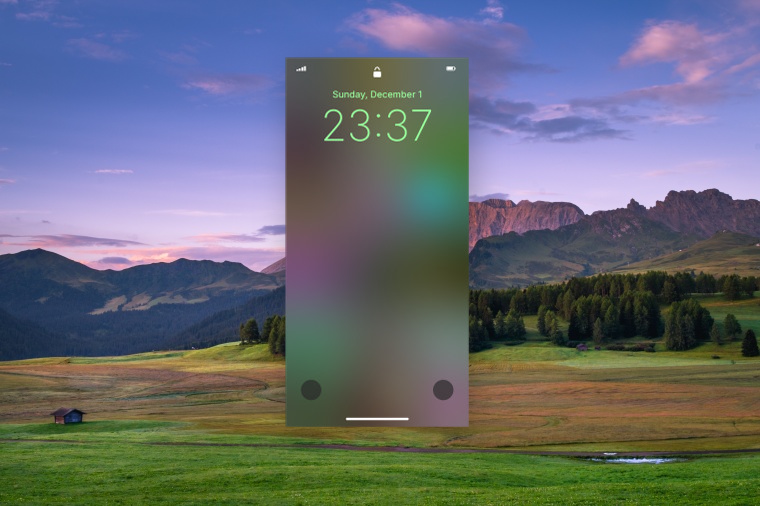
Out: {"hour": 23, "minute": 37}
